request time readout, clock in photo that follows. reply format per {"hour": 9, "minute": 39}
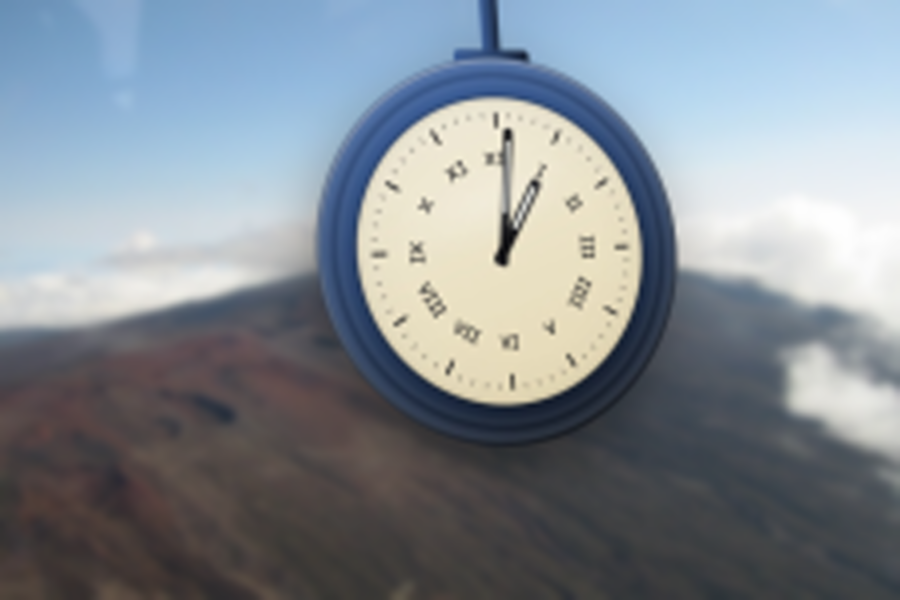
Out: {"hour": 1, "minute": 1}
